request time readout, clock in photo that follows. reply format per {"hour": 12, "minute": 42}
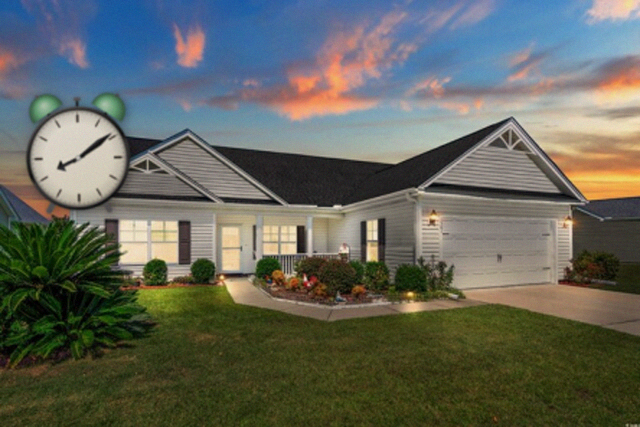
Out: {"hour": 8, "minute": 9}
